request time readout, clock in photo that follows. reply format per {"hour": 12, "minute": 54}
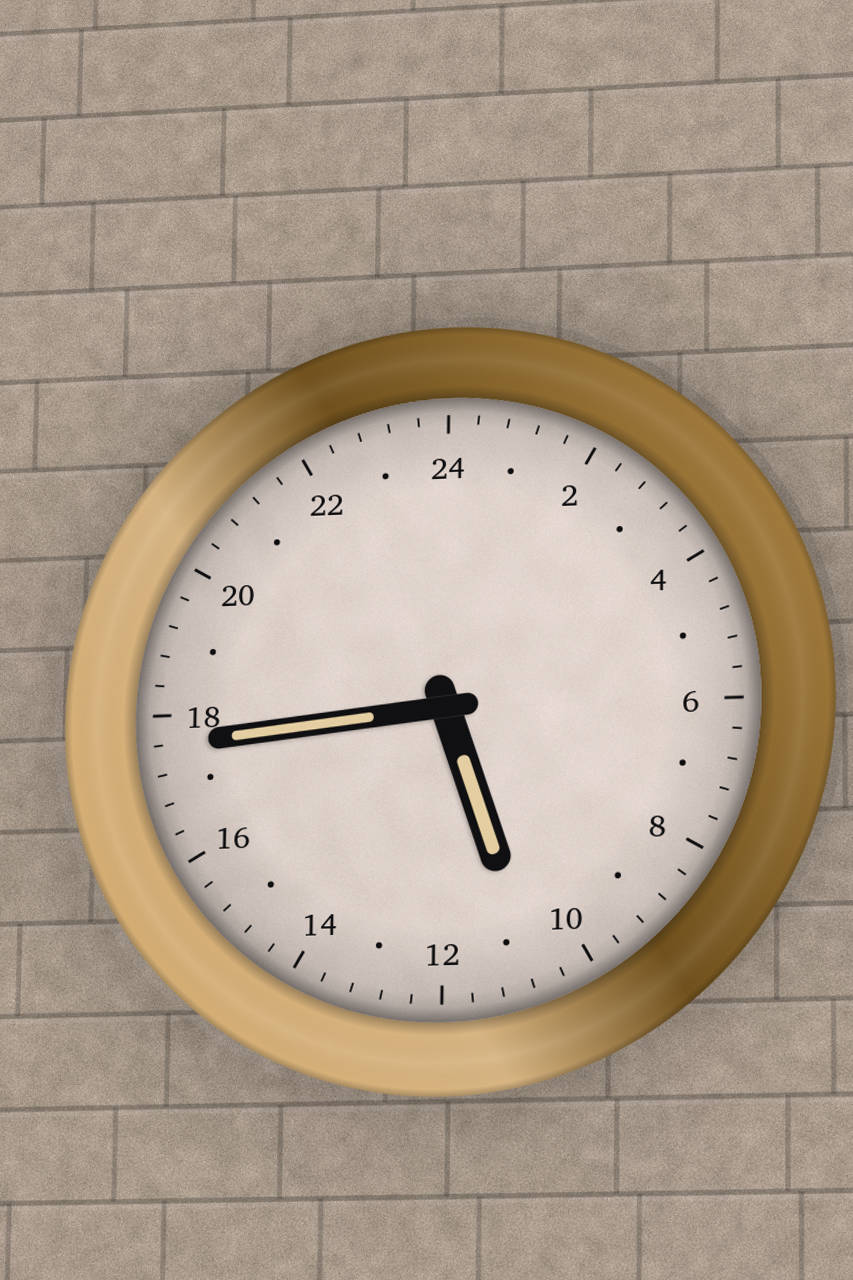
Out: {"hour": 10, "minute": 44}
